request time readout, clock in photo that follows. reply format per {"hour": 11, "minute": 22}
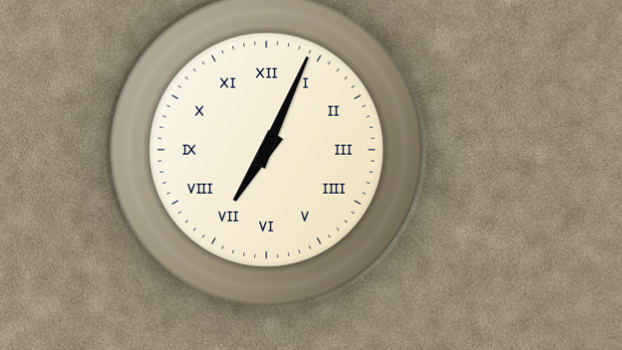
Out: {"hour": 7, "minute": 4}
